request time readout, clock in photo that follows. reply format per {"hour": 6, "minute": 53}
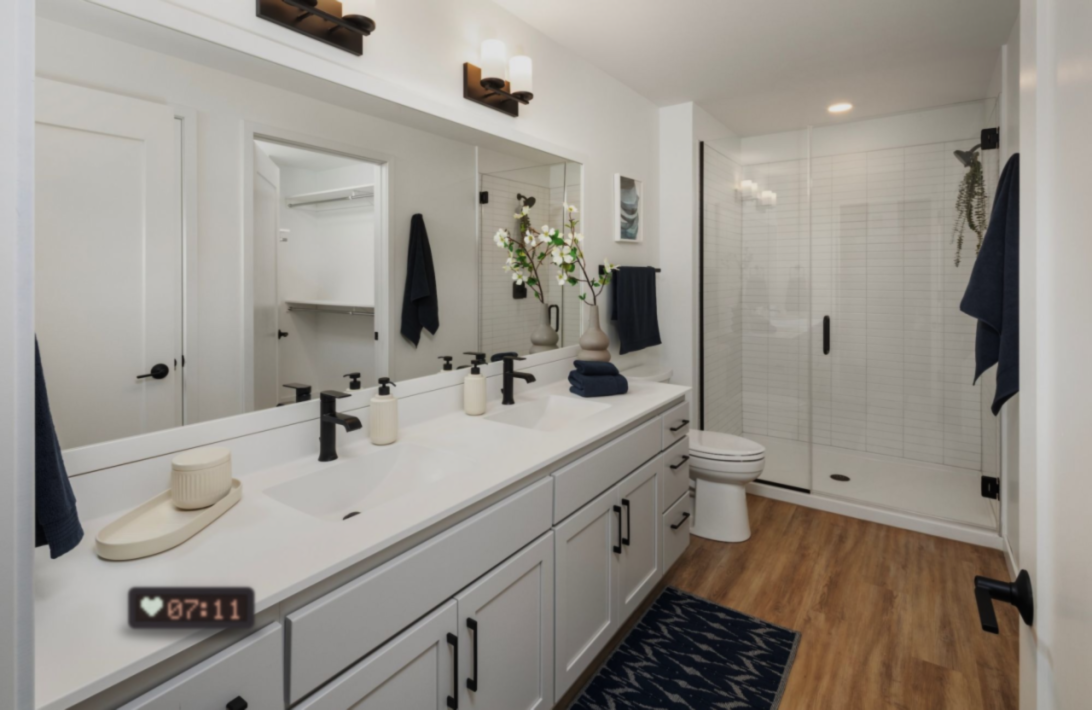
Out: {"hour": 7, "minute": 11}
